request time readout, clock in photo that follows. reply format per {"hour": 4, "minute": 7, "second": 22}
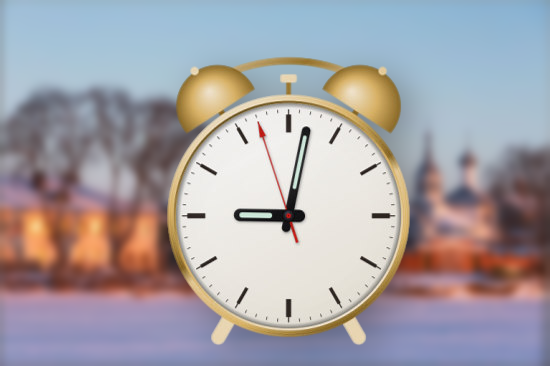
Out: {"hour": 9, "minute": 1, "second": 57}
